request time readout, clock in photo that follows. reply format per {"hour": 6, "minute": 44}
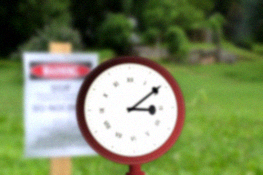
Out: {"hour": 3, "minute": 9}
